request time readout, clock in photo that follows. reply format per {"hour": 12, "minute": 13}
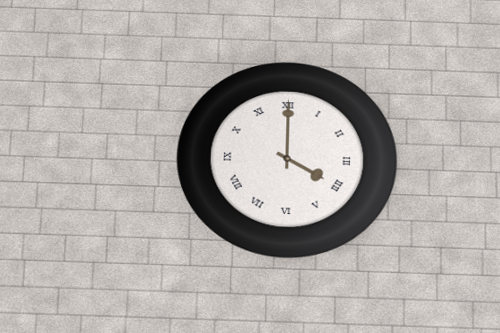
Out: {"hour": 4, "minute": 0}
